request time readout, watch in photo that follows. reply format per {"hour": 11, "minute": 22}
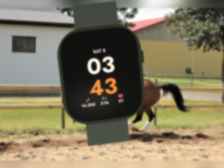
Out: {"hour": 3, "minute": 43}
